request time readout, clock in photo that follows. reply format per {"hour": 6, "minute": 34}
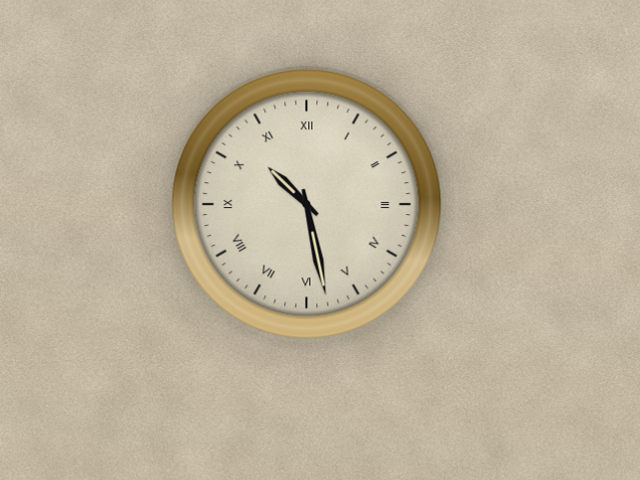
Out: {"hour": 10, "minute": 28}
